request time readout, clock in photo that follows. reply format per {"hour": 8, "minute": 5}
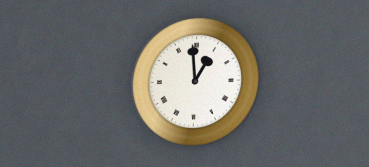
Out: {"hour": 12, "minute": 59}
